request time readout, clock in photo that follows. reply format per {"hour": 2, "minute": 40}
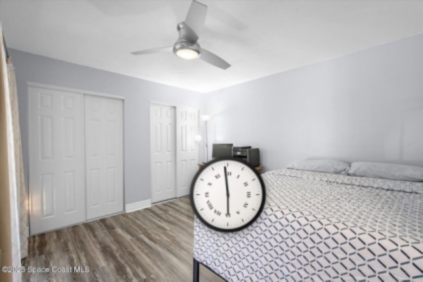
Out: {"hour": 5, "minute": 59}
